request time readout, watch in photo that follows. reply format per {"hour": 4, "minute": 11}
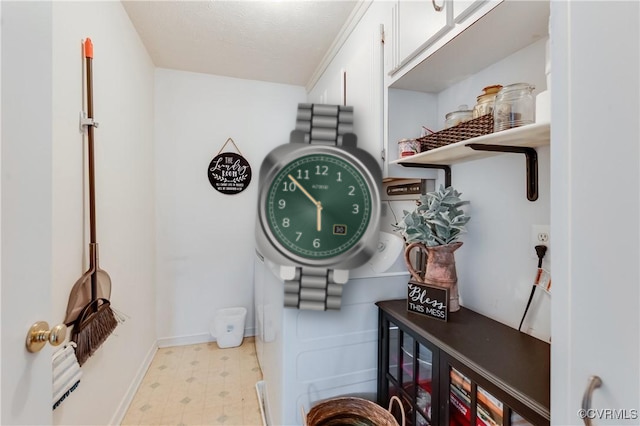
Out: {"hour": 5, "minute": 52}
